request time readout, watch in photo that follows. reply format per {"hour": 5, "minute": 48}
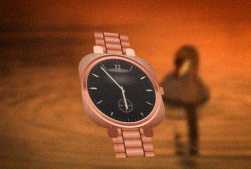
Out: {"hour": 5, "minute": 54}
